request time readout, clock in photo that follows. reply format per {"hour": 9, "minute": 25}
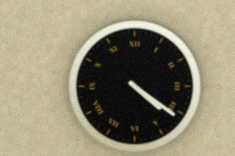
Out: {"hour": 4, "minute": 21}
